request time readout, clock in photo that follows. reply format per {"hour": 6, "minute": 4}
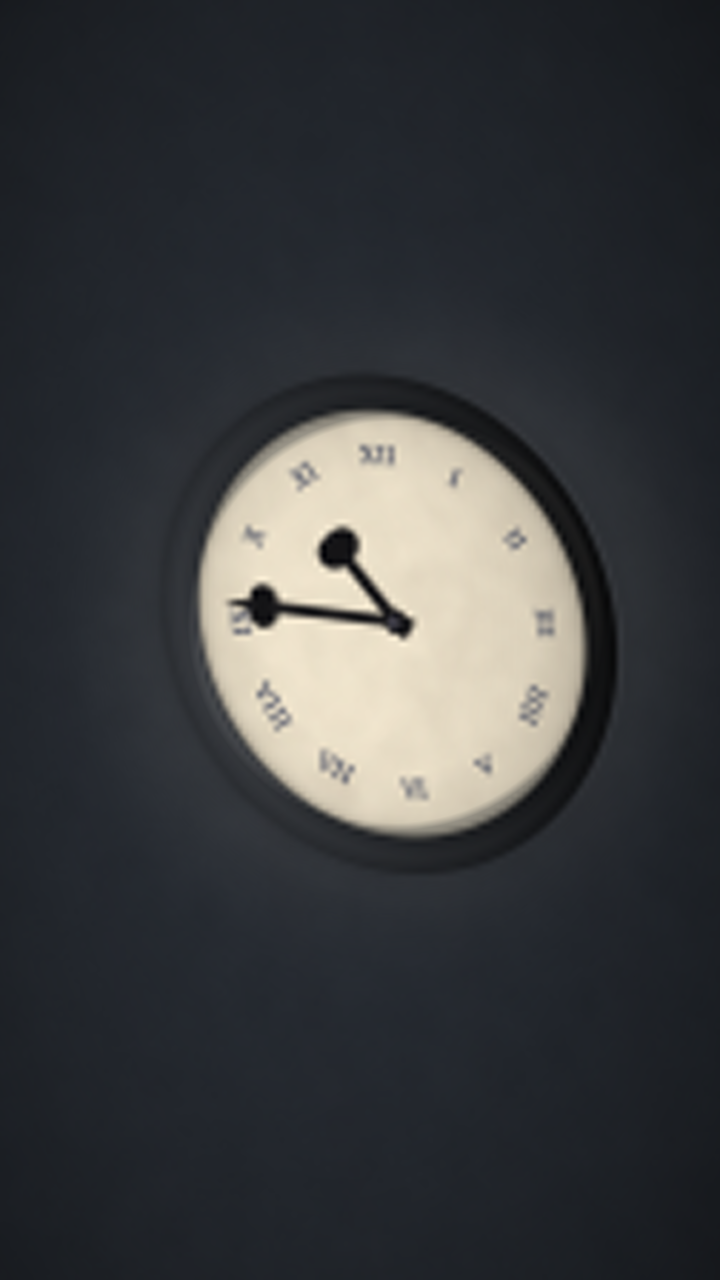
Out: {"hour": 10, "minute": 46}
